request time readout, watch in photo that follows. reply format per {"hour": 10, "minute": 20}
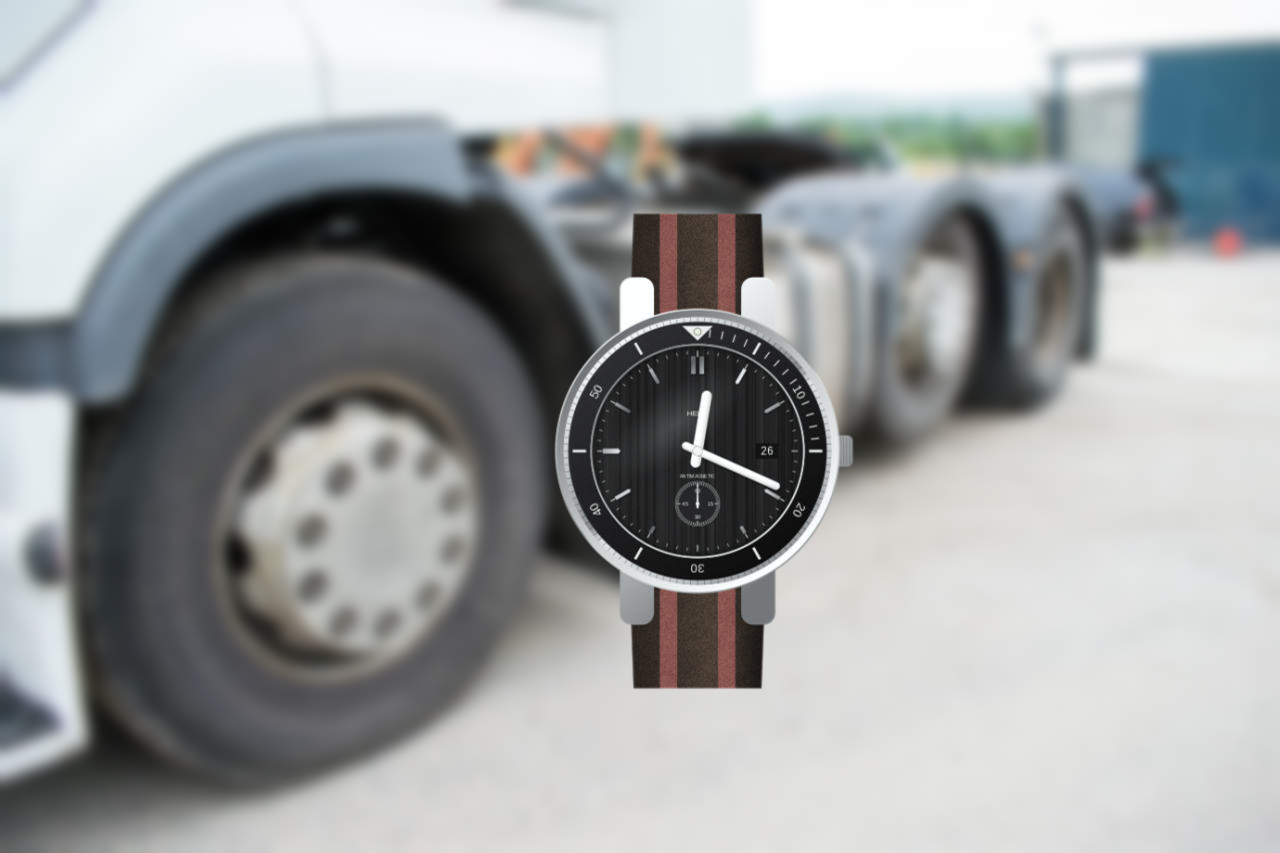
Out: {"hour": 12, "minute": 19}
